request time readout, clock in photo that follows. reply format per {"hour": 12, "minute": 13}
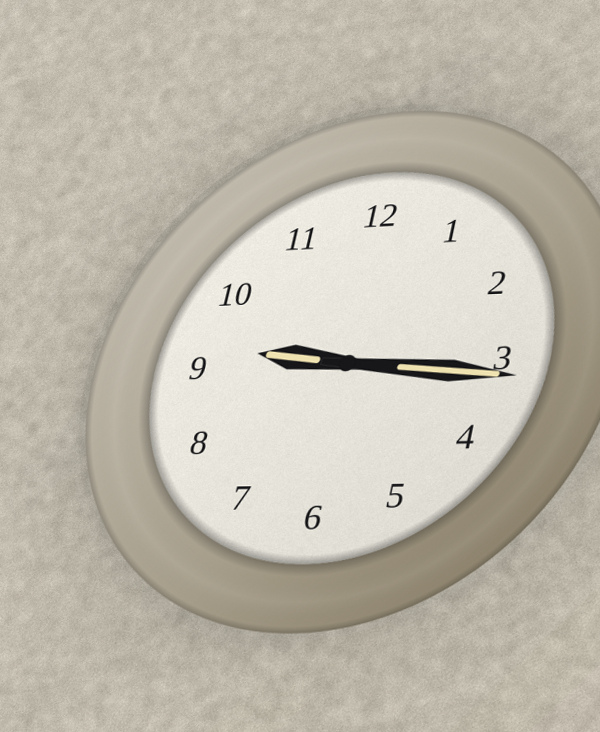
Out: {"hour": 9, "minute": 16}
